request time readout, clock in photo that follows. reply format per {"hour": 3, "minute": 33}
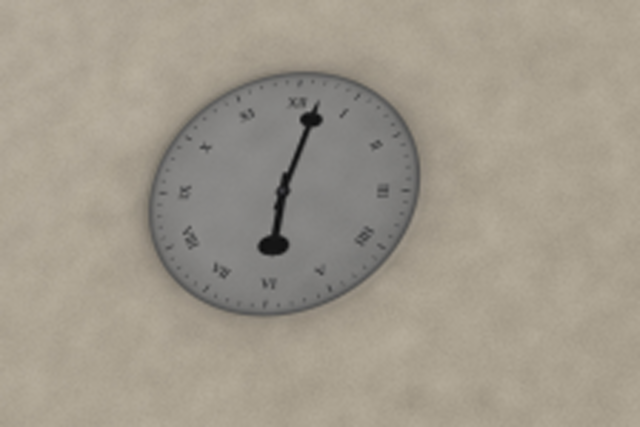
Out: {"hour": 6, "minute": 2}
